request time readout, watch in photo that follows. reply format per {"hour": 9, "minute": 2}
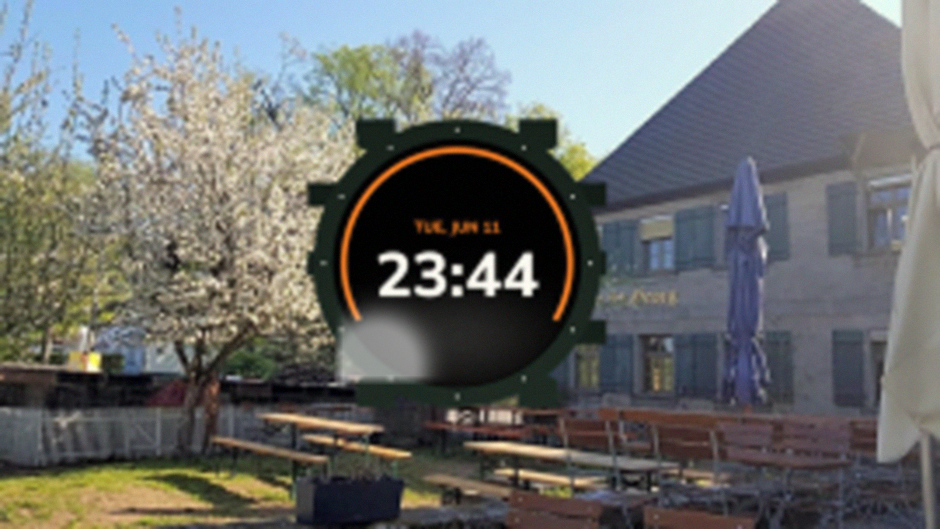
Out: {"hour": 23, "minute": 44}
